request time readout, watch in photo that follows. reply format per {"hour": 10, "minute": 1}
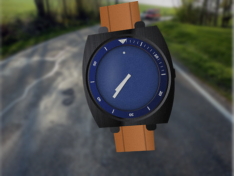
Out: {"hour": 7, "minute": 37}
